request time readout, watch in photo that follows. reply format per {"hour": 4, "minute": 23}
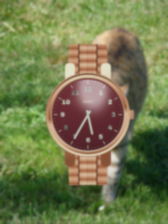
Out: {"hour": 5, "minute": 35}
